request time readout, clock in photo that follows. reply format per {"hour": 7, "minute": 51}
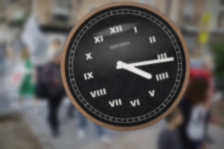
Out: {"hour": 4, "minute": 16}
